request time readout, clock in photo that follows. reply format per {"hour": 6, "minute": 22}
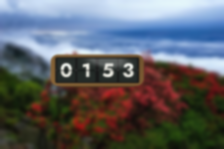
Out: {"hour": 1, "minute": 53}
